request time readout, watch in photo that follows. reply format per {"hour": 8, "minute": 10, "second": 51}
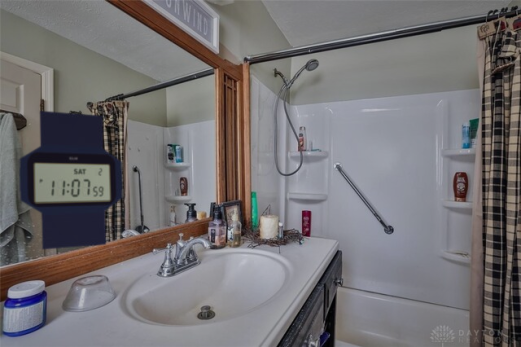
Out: {"hour": 11, "minute": 7, "second": 59}
